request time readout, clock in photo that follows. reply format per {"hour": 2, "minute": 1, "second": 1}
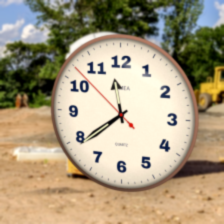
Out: {"hour": 11, "minute": 38, "second": 52}
